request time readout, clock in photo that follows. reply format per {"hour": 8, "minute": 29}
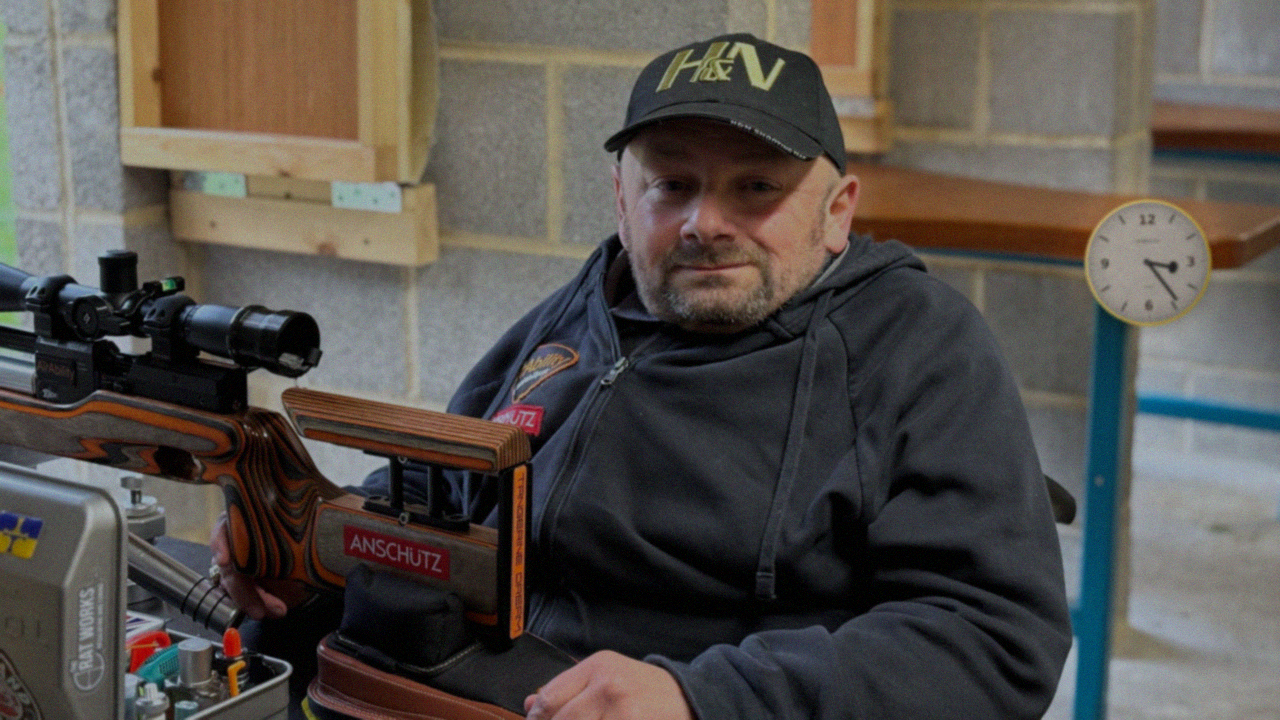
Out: {"hour": 3, "minute": 24}
